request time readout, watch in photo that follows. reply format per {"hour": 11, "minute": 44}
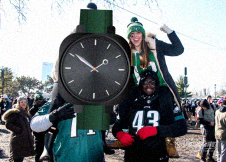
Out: {"hour": 1, "minute": 51}
